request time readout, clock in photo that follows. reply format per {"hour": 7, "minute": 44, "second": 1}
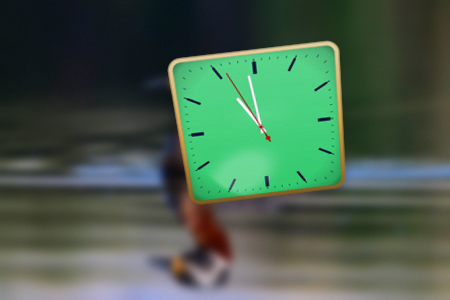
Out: {"hour": 10, "minute": 58, "second": 56}
